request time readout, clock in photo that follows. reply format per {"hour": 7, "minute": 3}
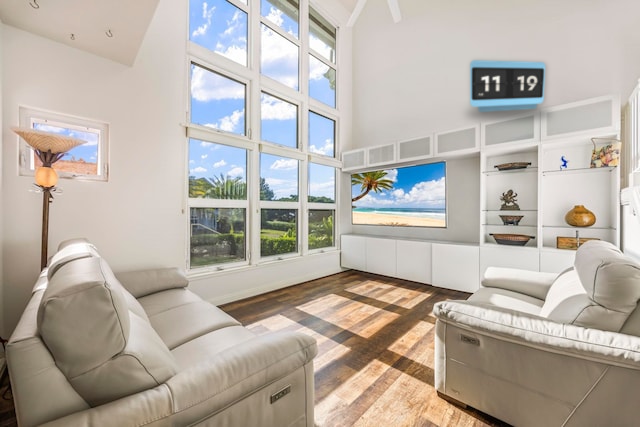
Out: {"hour": 11, "minute": 19}
